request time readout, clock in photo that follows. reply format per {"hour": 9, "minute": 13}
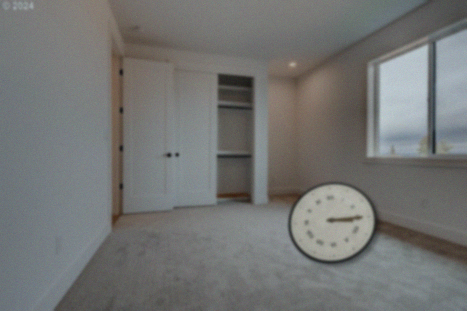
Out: {"hour": 3, "minute": 15}
